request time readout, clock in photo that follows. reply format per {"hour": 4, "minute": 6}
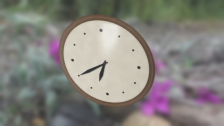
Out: {"hour": 6, "minute": 40}
